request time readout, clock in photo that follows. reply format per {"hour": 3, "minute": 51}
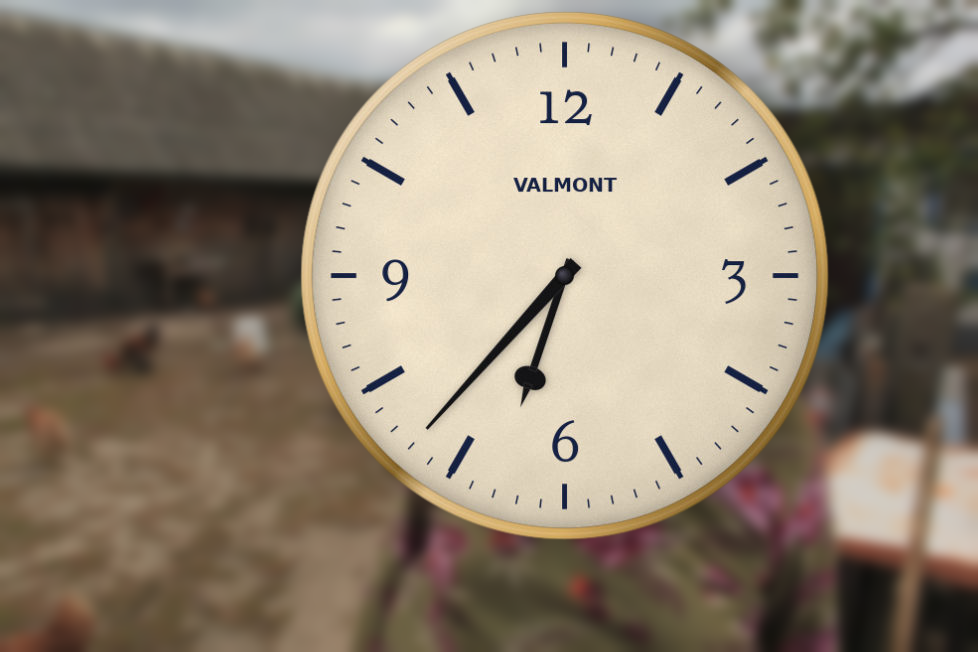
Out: {"hour": 6, "minute": 37}
